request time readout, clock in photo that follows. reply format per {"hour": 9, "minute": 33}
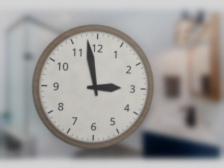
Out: {"hour": 2, "minute": 58}
